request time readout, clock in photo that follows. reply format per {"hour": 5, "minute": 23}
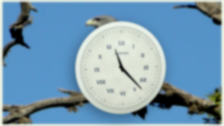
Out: {"hour": 11, "minute": 23}
